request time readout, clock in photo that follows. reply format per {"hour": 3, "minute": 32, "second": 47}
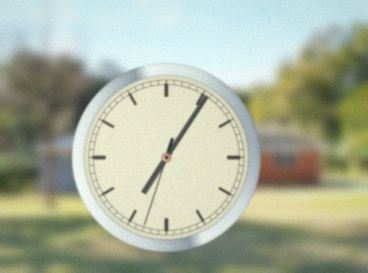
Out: {"hour": 7, "minute": 5, "second": 33}
